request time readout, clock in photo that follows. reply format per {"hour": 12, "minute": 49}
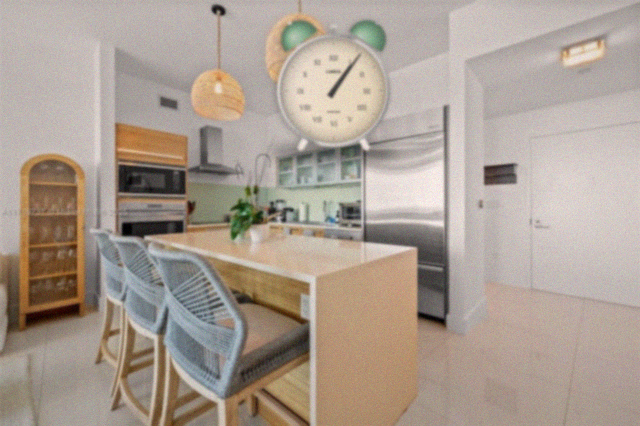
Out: {"hour": 1, "minute": 6}
